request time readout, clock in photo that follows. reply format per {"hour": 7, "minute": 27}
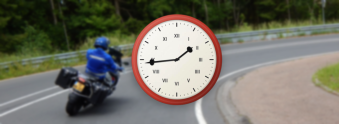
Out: {"hour": 1, "minute": 44}
